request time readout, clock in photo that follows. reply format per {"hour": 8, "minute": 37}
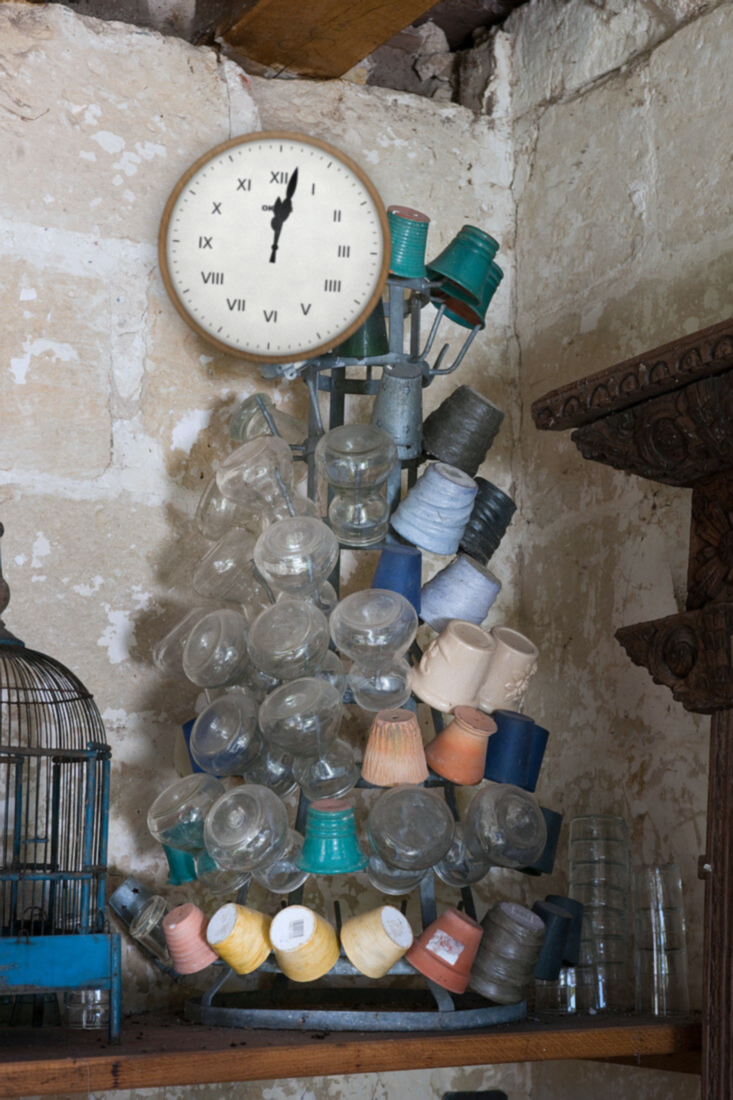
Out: {"hour": 12, "minute": 2}
